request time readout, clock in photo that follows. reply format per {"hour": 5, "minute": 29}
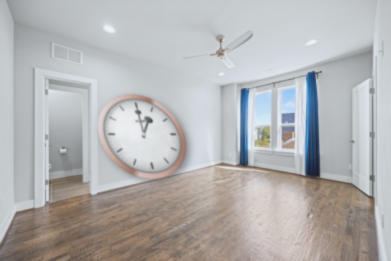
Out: {"hour": 1, "minute": 0}
